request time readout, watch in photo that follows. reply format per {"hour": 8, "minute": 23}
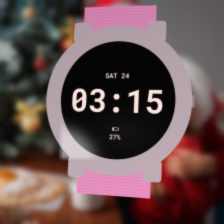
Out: {"hour": 3, "minute": 15}
